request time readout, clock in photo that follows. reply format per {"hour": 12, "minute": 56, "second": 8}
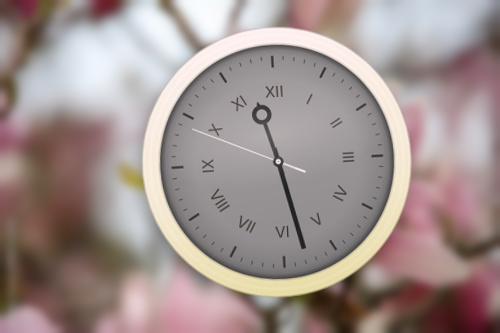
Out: {"hour": 11, "minute": 27, "second": 49}
